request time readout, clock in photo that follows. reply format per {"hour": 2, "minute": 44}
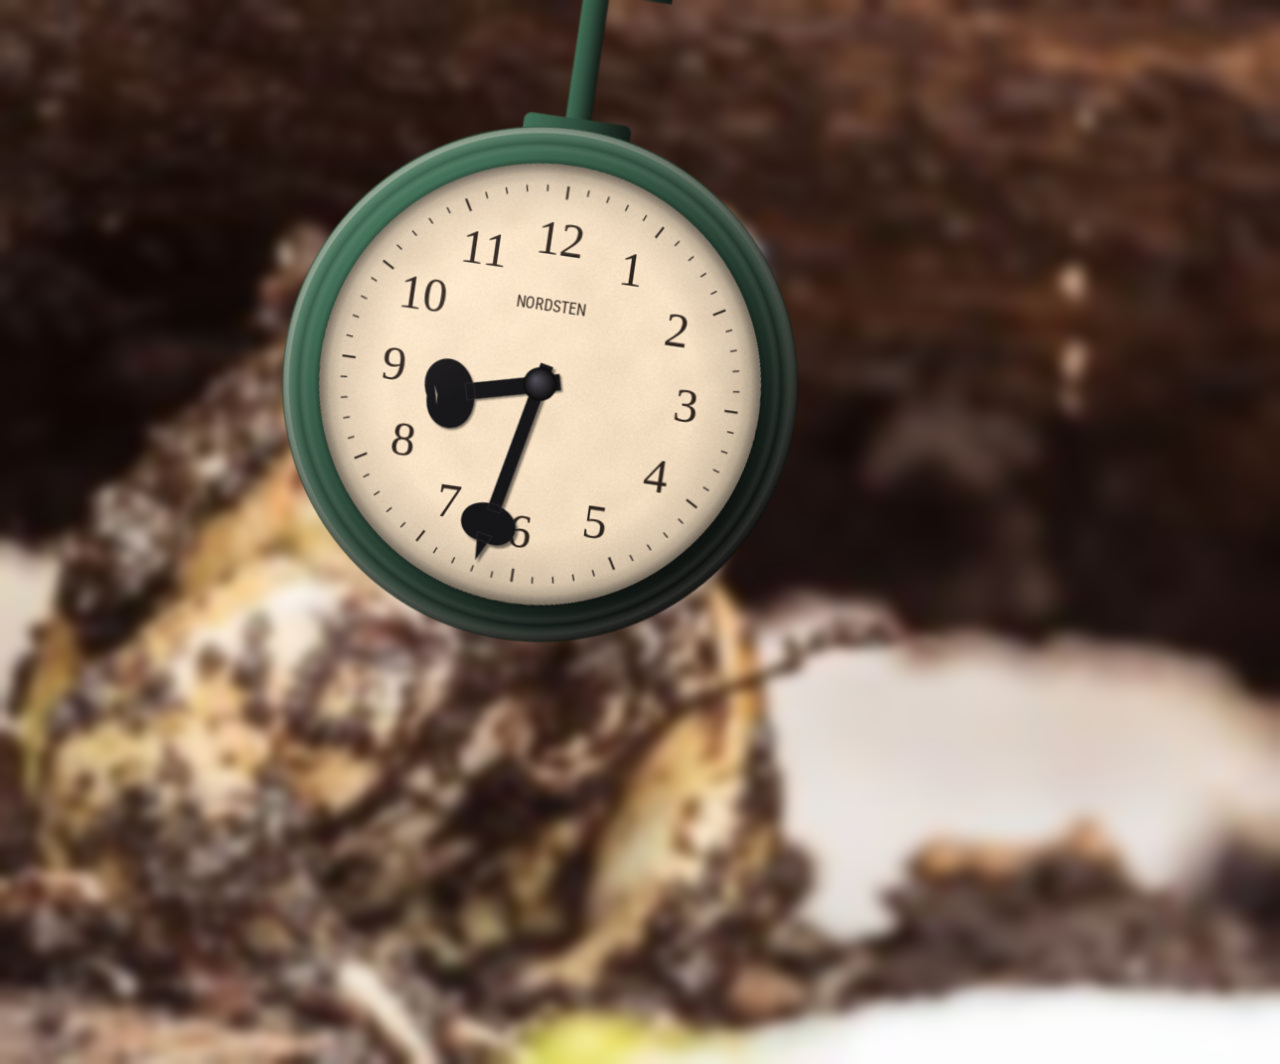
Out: {"hour": 8, "minute": 32}
